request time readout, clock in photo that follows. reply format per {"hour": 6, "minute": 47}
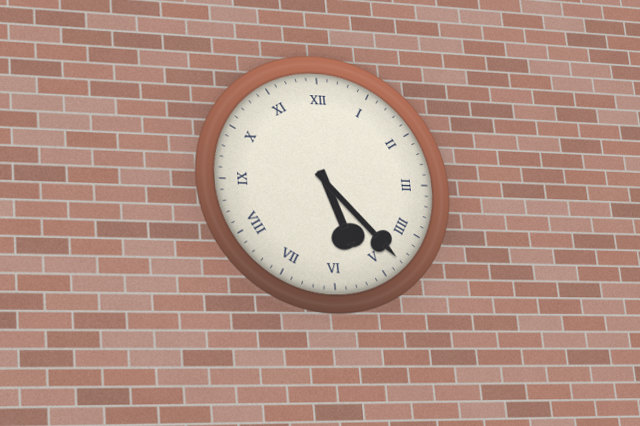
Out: {"hour": 5, "minute": 23}
